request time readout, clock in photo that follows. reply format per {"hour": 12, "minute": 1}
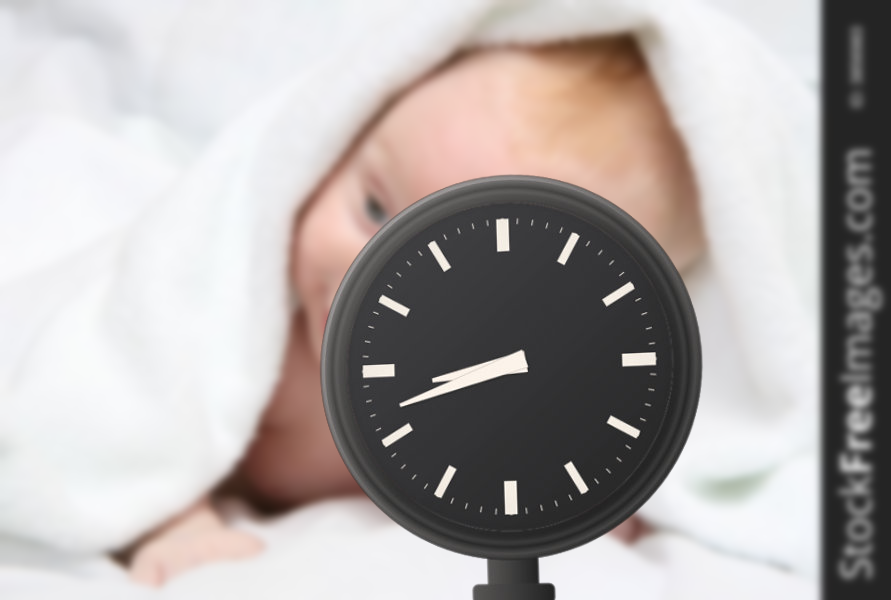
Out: {"hour": 8, "minute": 42}
